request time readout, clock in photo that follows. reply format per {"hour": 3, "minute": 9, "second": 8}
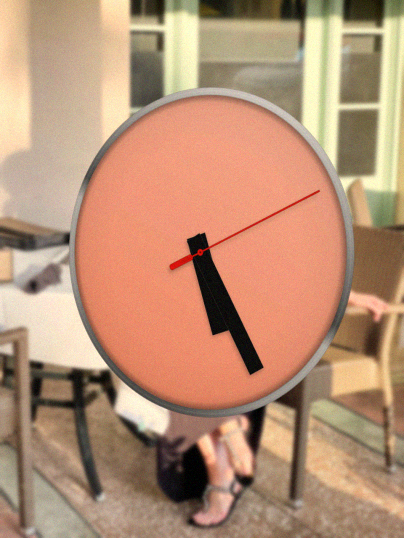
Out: {"hour": 5, "minute": 25, "second": 11}
